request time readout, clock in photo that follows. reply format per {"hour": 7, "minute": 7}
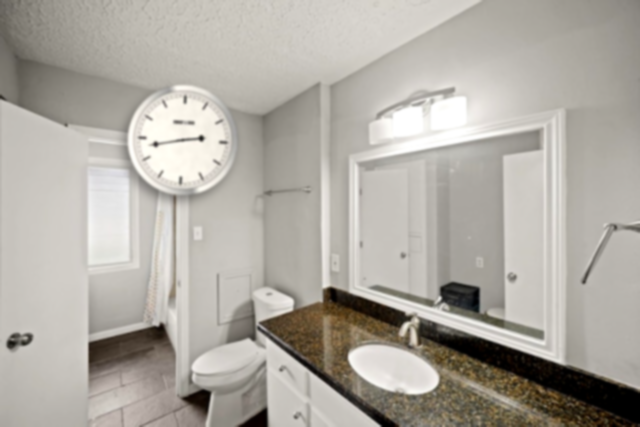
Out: {"hour": 2, "minute": 43}
